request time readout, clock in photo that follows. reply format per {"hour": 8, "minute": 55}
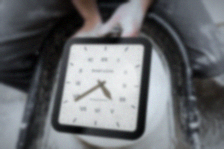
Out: {"hour": 4, "minute": 39}
